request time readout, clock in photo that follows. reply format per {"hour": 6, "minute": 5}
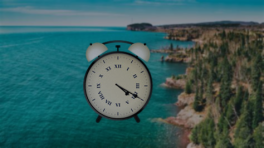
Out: {"hour": 4, "minute": 20}
